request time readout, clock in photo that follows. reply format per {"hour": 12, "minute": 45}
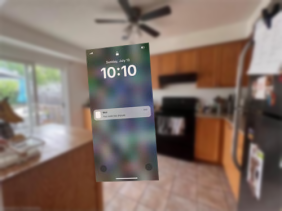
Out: {"hour": 10, "minute": 10}
